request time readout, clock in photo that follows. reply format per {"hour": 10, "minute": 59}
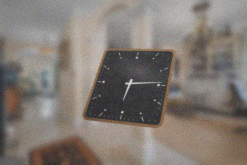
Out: {"hour": 6, "minute": 14}
